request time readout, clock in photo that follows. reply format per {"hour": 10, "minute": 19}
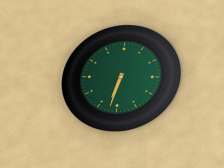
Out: {"hour": 6, "minute": 32}
